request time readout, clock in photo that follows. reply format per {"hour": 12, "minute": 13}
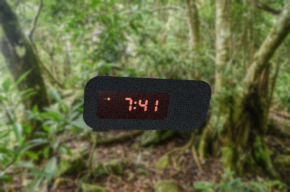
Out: {"hour": 7, "minute": 41}
